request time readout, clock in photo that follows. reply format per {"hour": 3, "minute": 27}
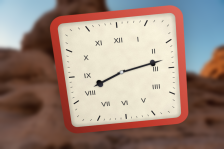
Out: {"hour": 8, "minute": 13}
